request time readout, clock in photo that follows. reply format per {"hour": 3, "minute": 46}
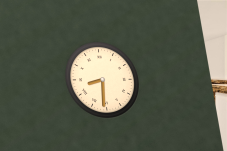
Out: {"hour": 8, "minute": 31}
